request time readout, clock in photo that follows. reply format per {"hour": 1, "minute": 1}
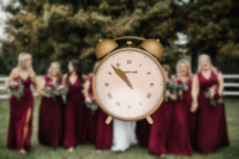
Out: {"hour": 10, "minute": 53}
